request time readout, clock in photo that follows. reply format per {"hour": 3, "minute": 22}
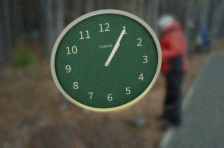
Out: {"hour": 1, "minute": 5}
